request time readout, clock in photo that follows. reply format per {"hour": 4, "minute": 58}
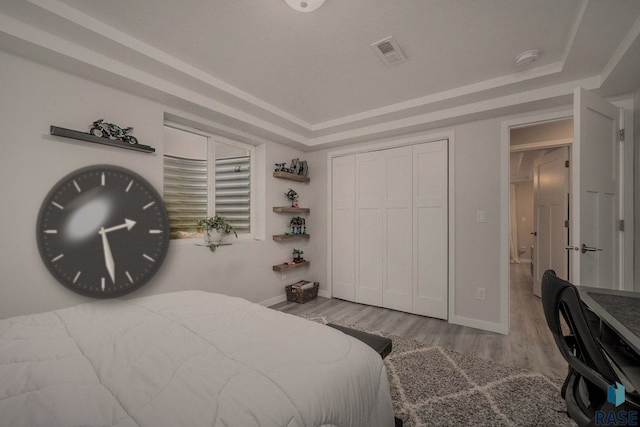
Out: {"hour": 2, "minute": 28}
